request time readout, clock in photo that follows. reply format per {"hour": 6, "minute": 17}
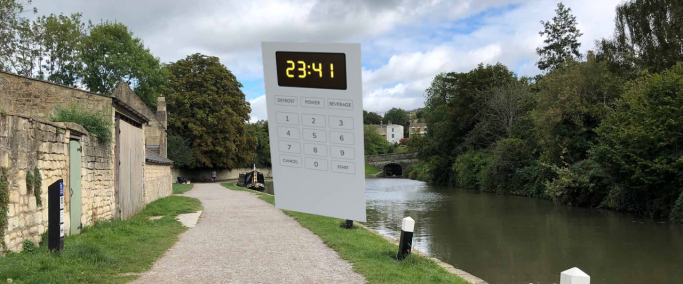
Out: {"hour": 23, "minute": 41}
